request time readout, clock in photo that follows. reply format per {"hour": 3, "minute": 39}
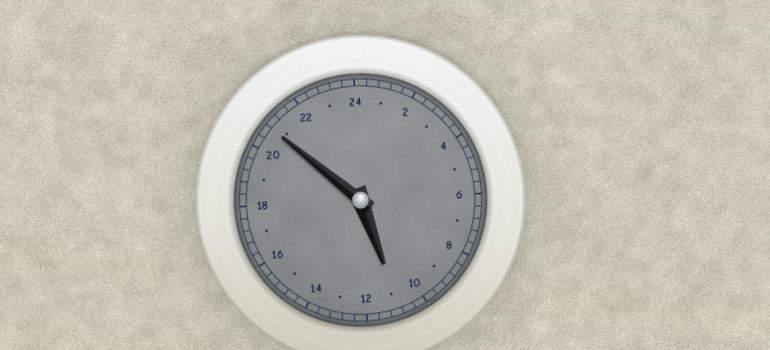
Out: {"hour": 10, "minute": 52}
